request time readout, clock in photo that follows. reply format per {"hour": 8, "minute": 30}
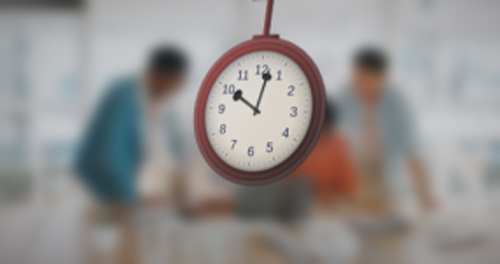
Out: {"hour": 10, "minute": 2}
